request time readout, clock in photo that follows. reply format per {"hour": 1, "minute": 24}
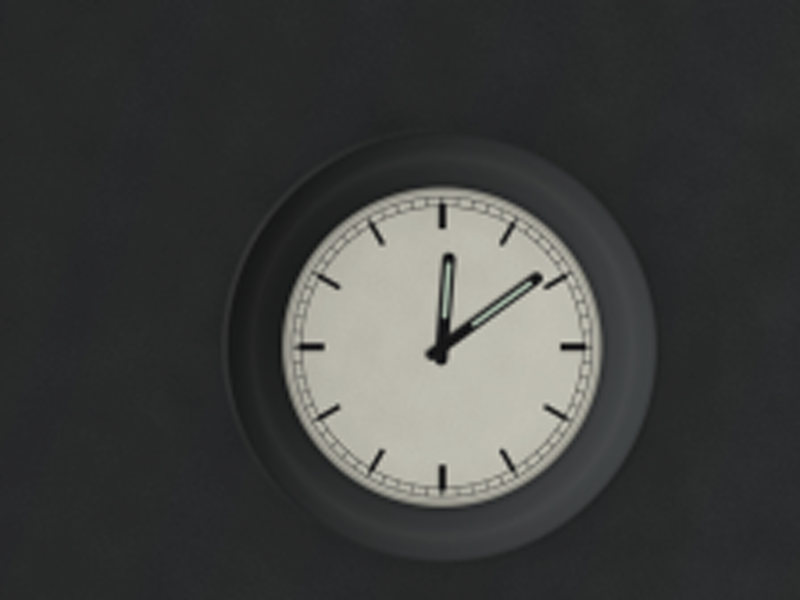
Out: {"hour": 12, "minute": 9}
